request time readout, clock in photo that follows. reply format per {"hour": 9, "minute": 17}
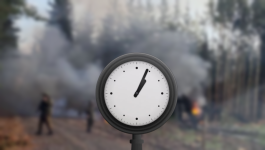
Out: {"hour": 1, "minute": 4}
